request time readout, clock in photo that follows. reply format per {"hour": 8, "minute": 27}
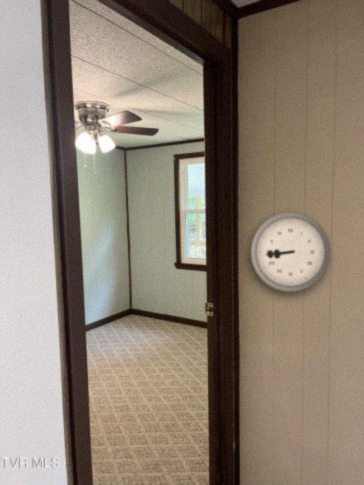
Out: {"hour": 8, "minute": 44}
